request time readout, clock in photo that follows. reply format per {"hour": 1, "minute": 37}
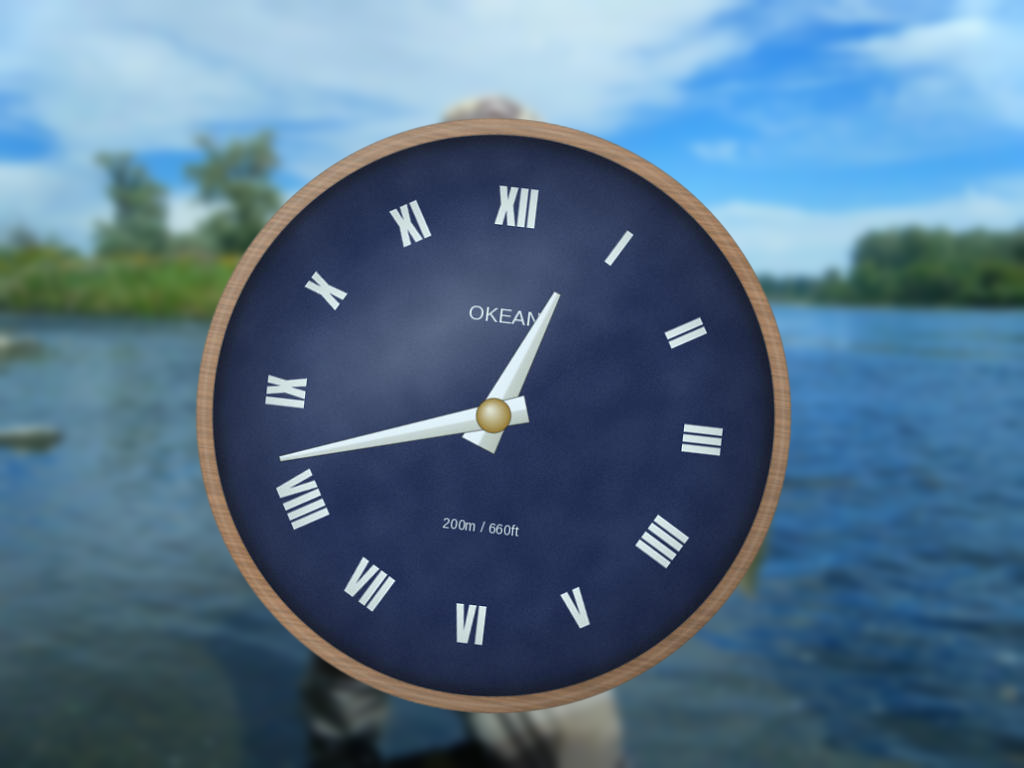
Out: {"hour": 12, "minute": 42}
